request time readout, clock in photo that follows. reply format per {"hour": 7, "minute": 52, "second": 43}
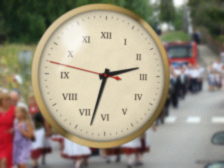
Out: {"hour": 2, "minute": 32, "second": 47}
